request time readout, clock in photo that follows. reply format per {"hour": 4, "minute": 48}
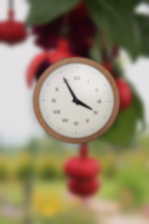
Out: {"hour": 3, "minute": 55}
